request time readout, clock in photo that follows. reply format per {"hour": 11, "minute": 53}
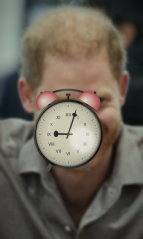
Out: {"hour": 9, "minute": 3}
